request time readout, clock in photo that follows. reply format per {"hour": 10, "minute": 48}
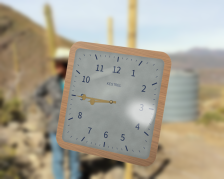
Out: {"hour": 8, "minute": 45}
